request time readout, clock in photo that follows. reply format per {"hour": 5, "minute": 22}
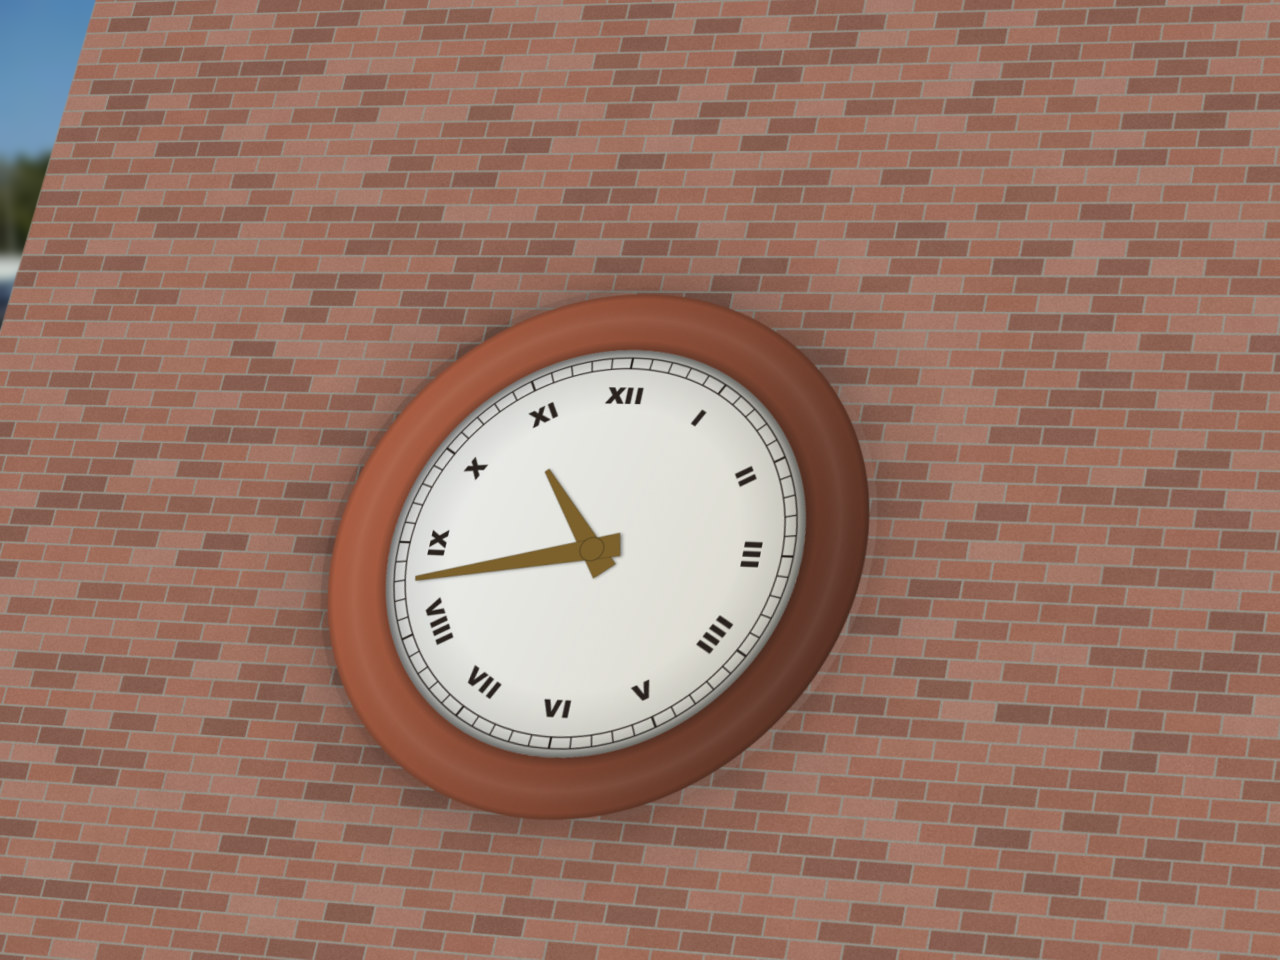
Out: {"hour": 10, "minute": 43}
